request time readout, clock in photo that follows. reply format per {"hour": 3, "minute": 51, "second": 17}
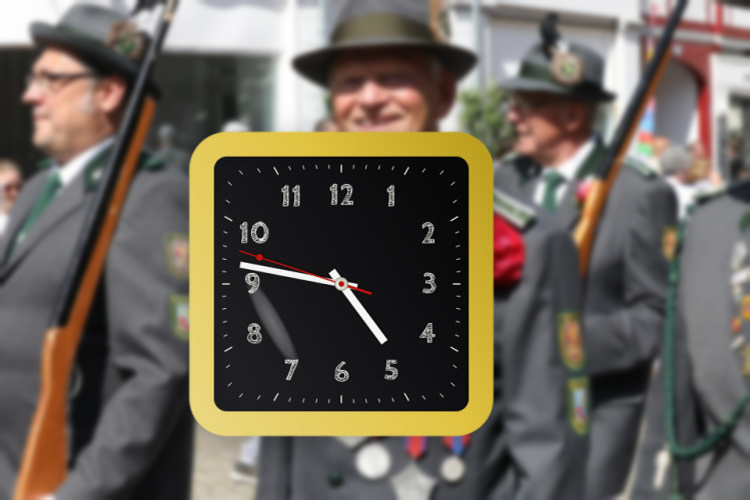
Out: {"hour": 4, "minute": 46, "second": 48}
